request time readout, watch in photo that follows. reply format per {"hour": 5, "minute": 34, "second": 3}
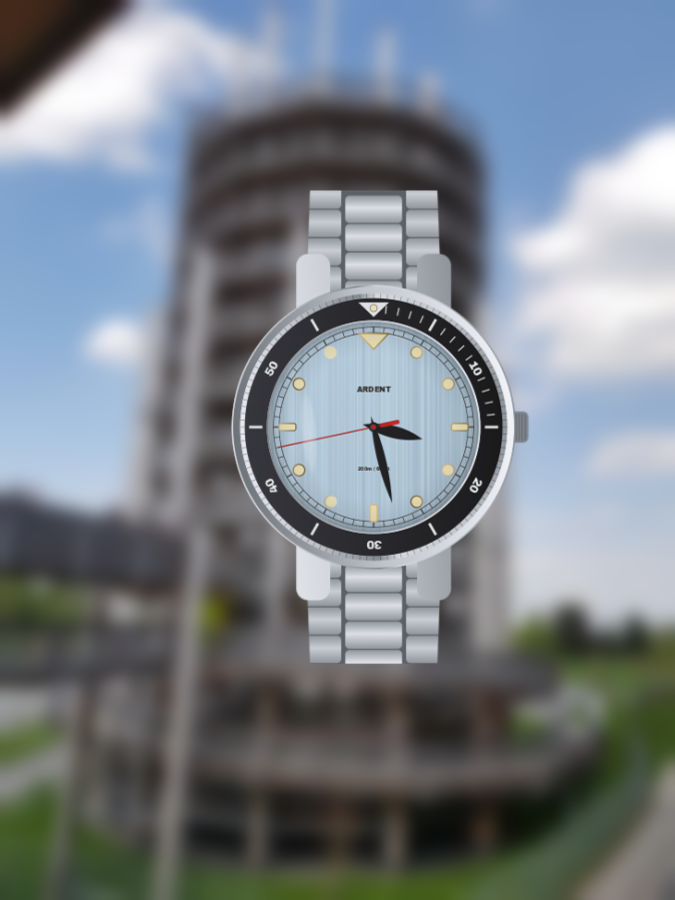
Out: {"hour": 3, "minute": 27, "second": 43}
